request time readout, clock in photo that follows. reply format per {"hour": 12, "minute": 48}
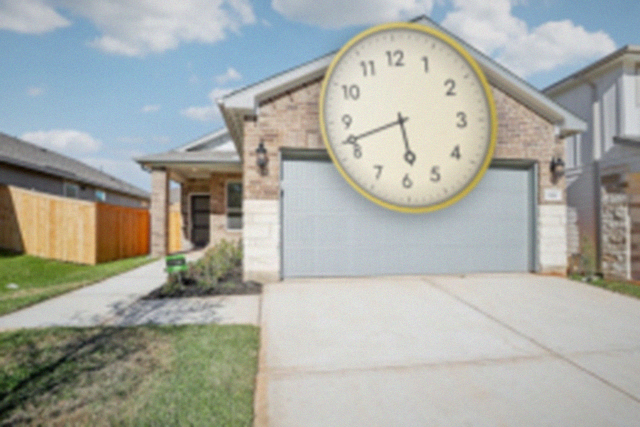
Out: {"hour": 5, "minute": 42}
